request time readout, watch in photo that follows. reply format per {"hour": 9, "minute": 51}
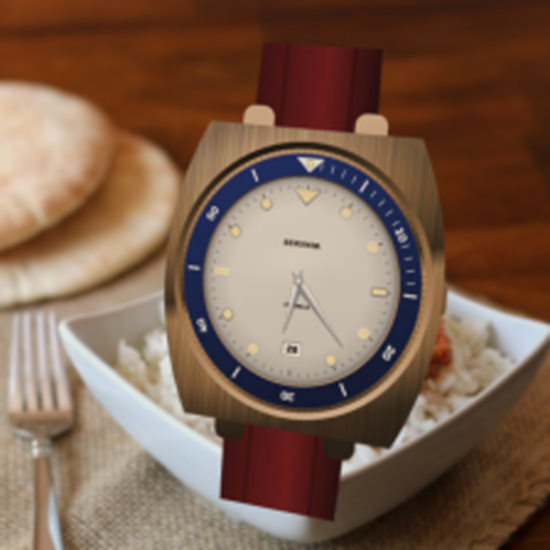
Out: {"hour": 6, "minute": 23}
